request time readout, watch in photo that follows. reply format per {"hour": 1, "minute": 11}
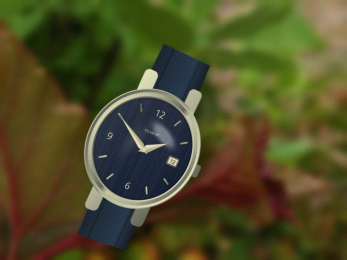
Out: {"hour": 1, "minute": 50}
